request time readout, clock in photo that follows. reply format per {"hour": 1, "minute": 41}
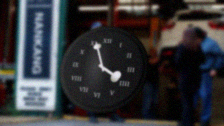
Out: {"hour": 3, "minute": 56}
